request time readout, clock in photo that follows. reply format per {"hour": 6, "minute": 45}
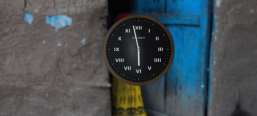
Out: {"hour": 5, "minute": 58}
